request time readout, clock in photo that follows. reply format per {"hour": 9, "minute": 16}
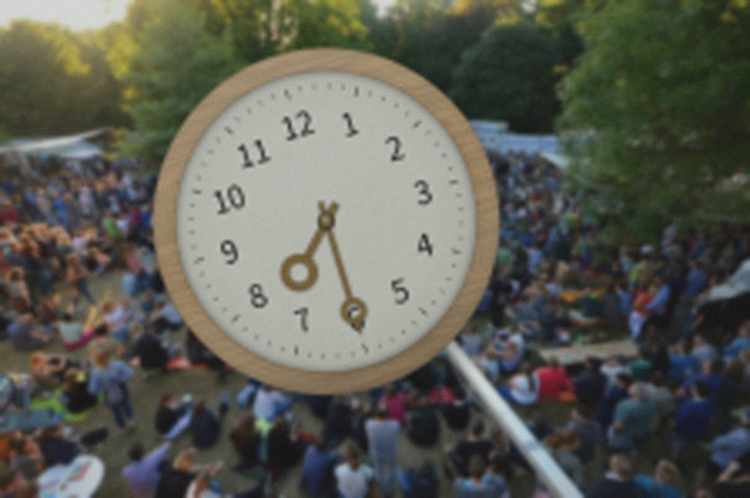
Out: {"hour": 7, "minute": 30}
